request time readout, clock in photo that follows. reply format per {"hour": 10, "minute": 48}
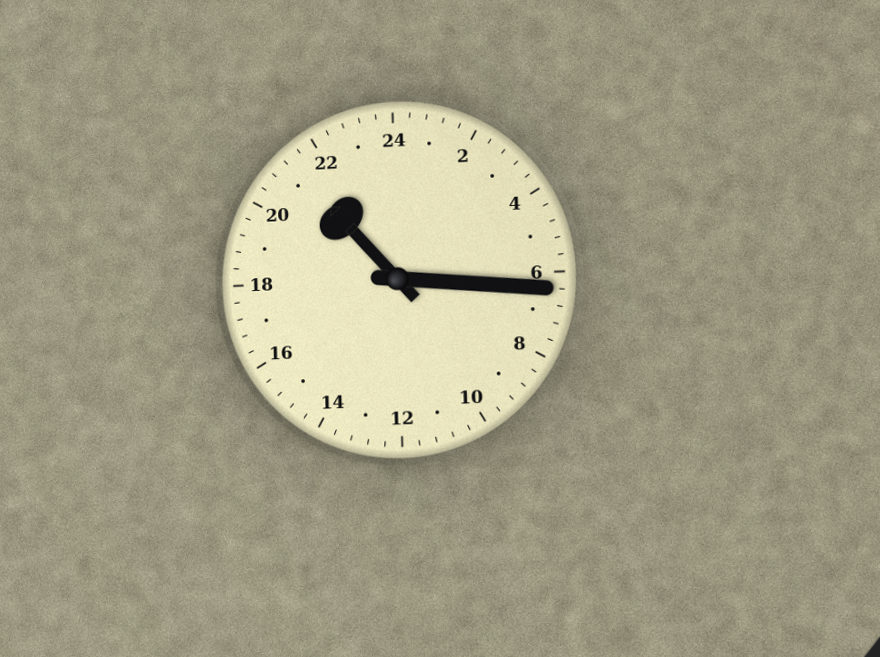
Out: {"hour": 21, "minute": 16}
